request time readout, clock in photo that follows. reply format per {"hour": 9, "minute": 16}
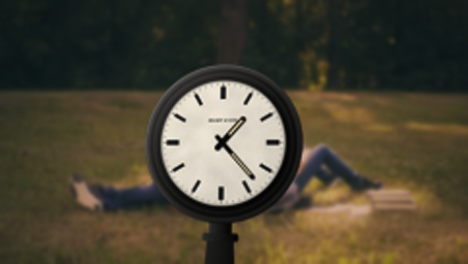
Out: {"hour": 1, "minute": 23}
